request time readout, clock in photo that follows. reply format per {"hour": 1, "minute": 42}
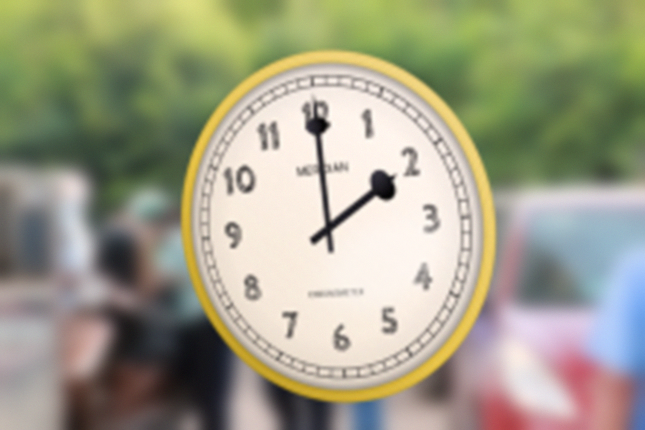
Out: {"hour": 2, "minute": 0}
